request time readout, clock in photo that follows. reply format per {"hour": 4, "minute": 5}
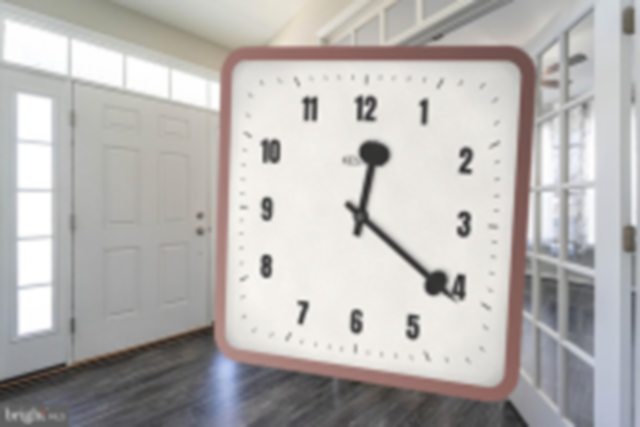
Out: {"hour": 12, "minute": 21}
